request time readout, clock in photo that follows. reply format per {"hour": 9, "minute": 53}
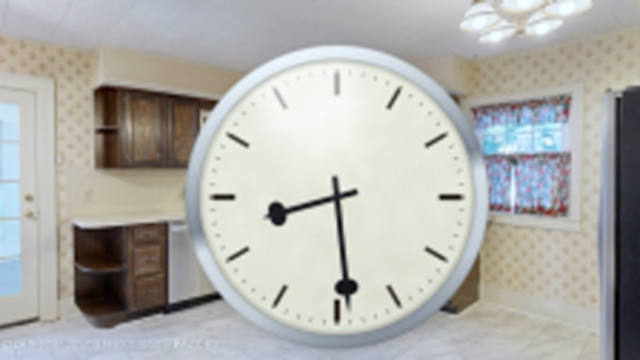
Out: {"hour": 8, "minute": 29}
